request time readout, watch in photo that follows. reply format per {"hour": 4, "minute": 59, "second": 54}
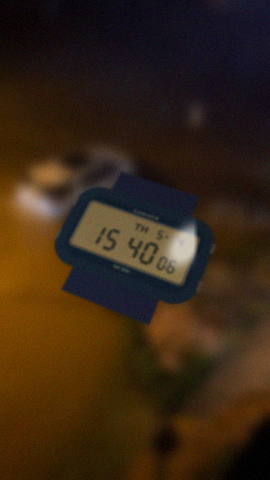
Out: {"hour": 15, "minute": 40, "second": 6}
